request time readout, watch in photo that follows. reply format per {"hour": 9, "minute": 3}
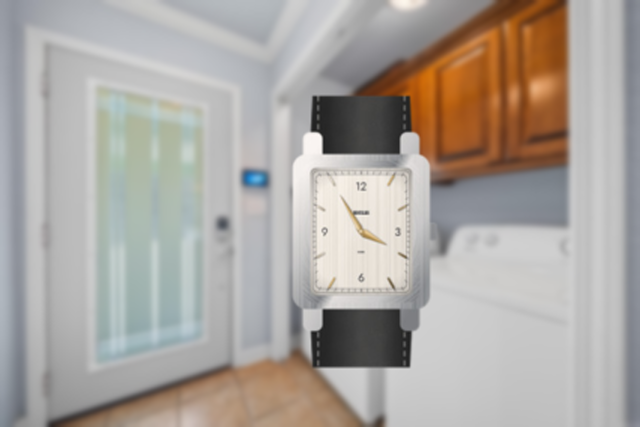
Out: {"hour": 3, "minute": 55}
